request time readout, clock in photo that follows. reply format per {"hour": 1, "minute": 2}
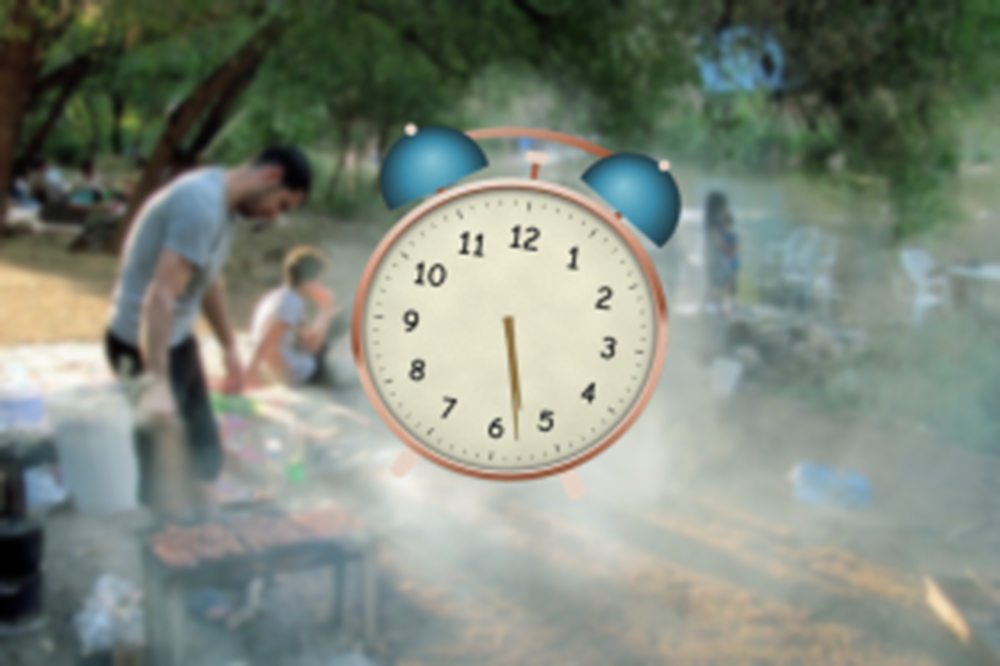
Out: {"hour": 5, "minute": 28}
